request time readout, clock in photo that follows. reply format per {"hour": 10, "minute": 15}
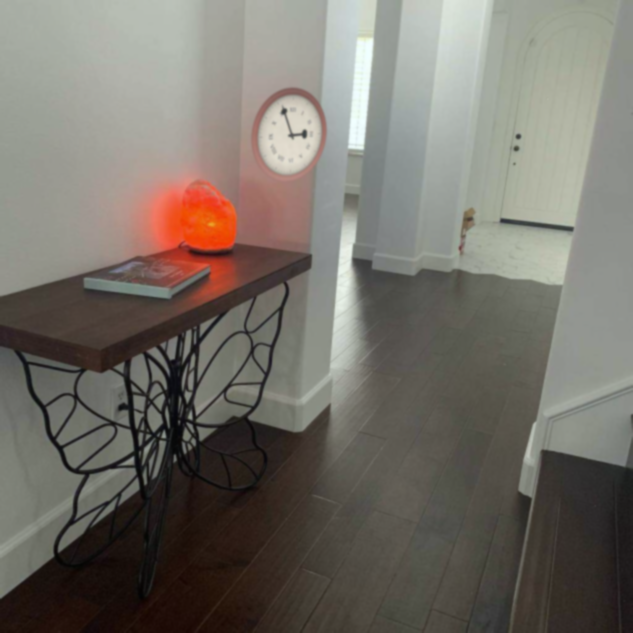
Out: {"hour": 2, "minute": 56}
